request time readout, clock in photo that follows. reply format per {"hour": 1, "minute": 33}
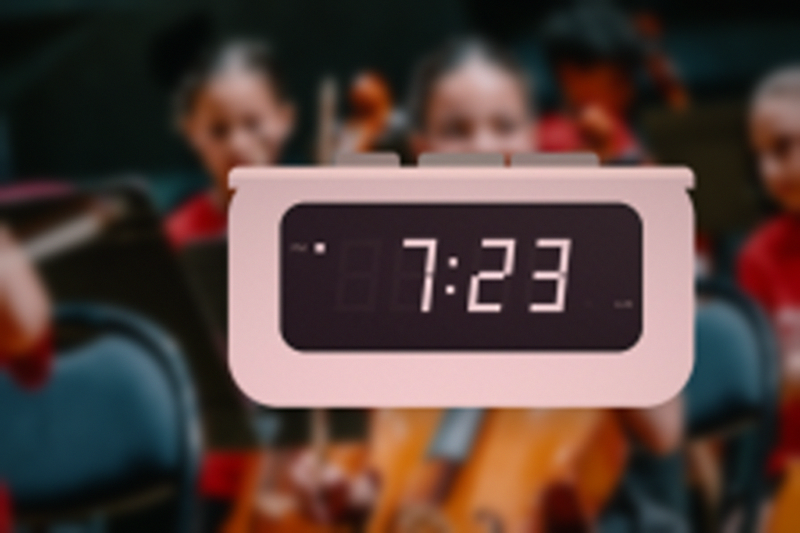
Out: {"hour": 7, "minute": 23}
